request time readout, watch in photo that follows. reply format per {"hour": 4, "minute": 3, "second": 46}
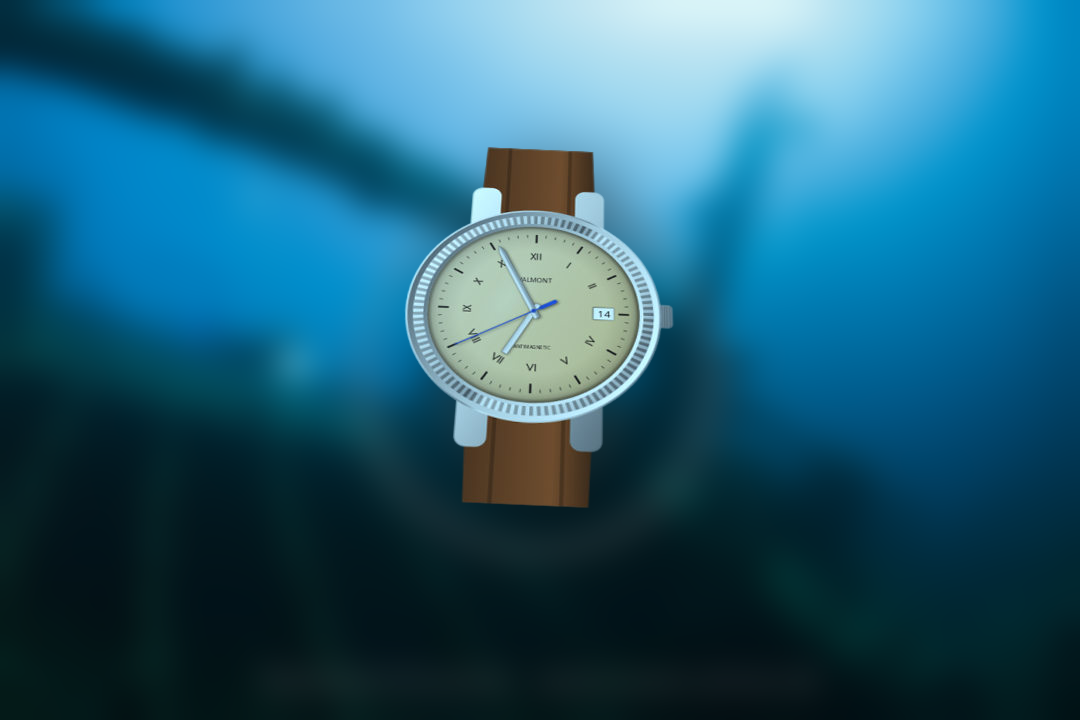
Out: {"hour": 6, "minute": 55, "second": 40}
